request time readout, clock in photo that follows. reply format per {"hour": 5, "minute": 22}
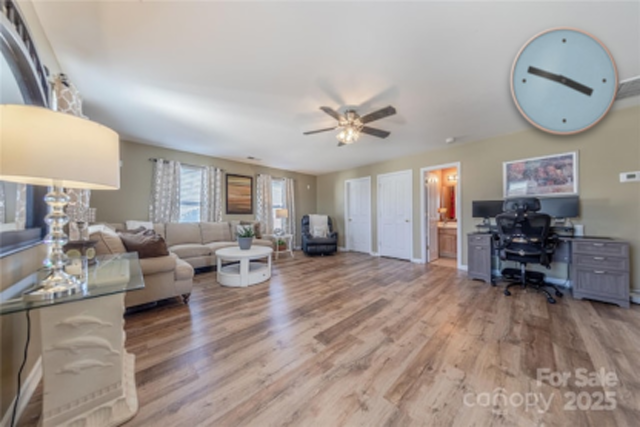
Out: {"hour": 3, "minute": 48}
